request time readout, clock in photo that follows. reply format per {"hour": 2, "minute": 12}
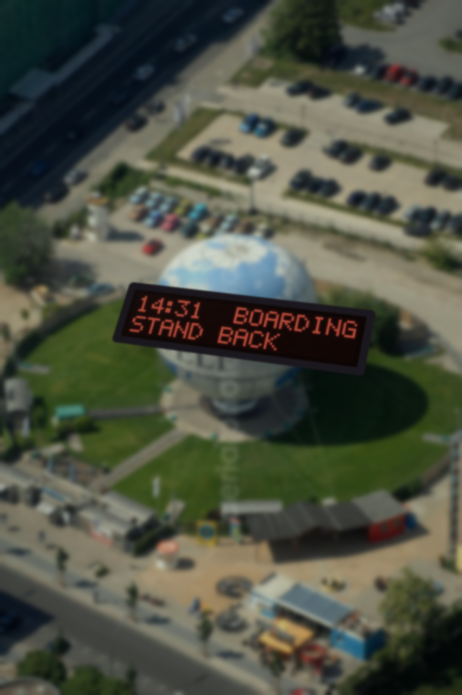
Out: {"hour": 14, "minute": 31}
